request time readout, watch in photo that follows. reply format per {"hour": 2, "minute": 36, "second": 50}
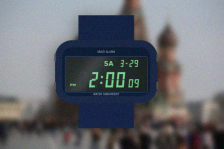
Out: {"hour": 2, "minute": 0, "second": 9}
